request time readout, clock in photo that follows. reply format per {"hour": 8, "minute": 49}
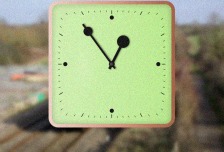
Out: {"hour": 12, "minute": 54}
